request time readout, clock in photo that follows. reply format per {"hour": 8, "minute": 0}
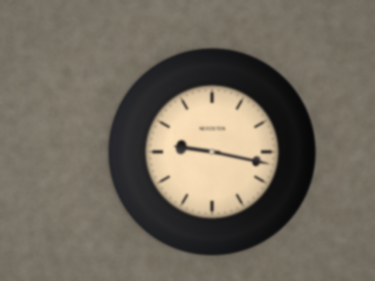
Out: {"hour": 9, "minute": 17}
